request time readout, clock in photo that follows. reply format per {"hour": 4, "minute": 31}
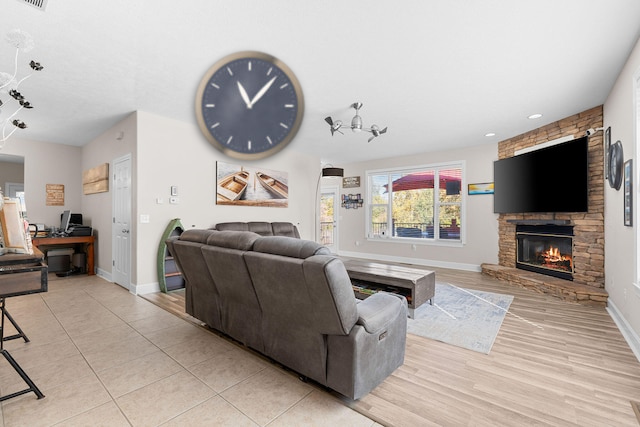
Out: {"hour": 11, "minute": 7}
